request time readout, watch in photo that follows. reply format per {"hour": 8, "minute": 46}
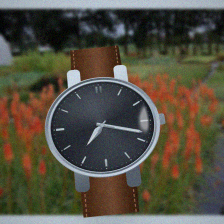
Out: {"hour": 7, "minute": 18}
